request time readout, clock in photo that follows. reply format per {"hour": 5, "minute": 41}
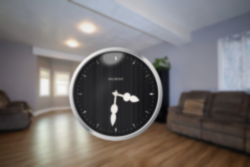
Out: {"hour": 3, "minute": 31}
